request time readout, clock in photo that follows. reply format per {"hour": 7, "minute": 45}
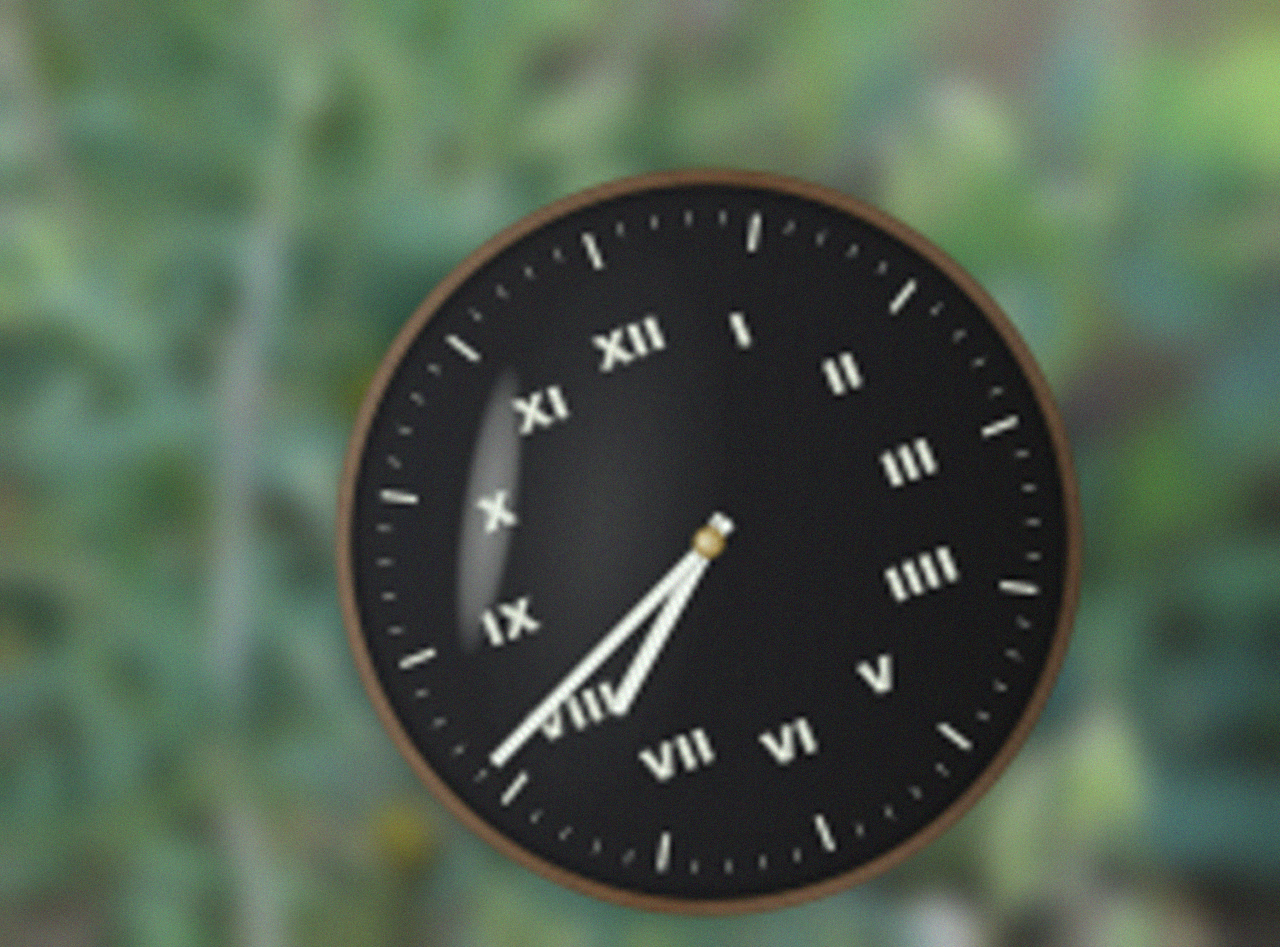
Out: {"hour": 7, "minute": 41}
